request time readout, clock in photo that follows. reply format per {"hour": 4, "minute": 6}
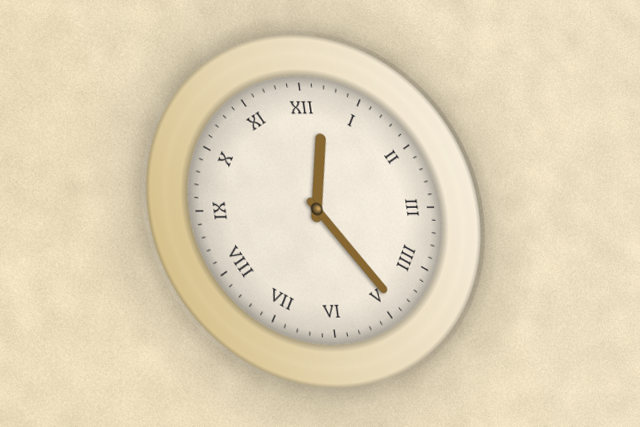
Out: {"hour": 12, "minute": 24}
